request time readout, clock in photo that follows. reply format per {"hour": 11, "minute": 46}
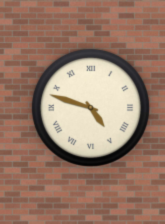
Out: {"hour": 4, "minute": 48}
